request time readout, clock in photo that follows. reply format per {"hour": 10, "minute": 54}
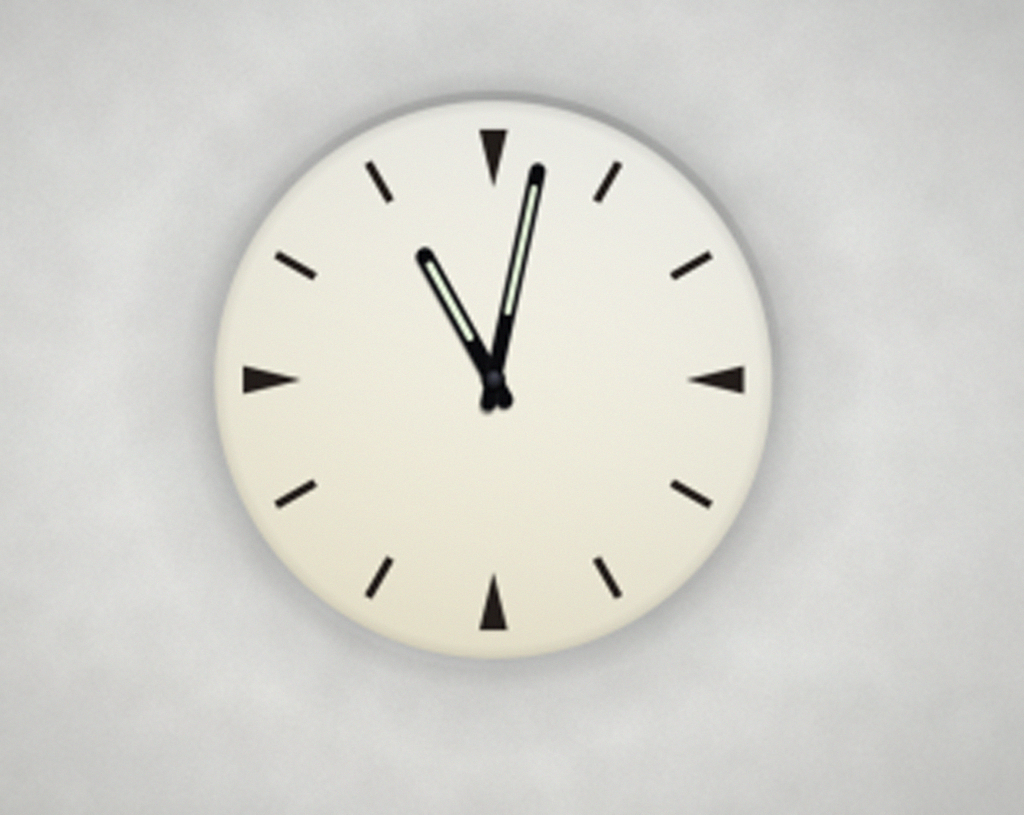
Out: {"hour": 11, "minute": 2}
